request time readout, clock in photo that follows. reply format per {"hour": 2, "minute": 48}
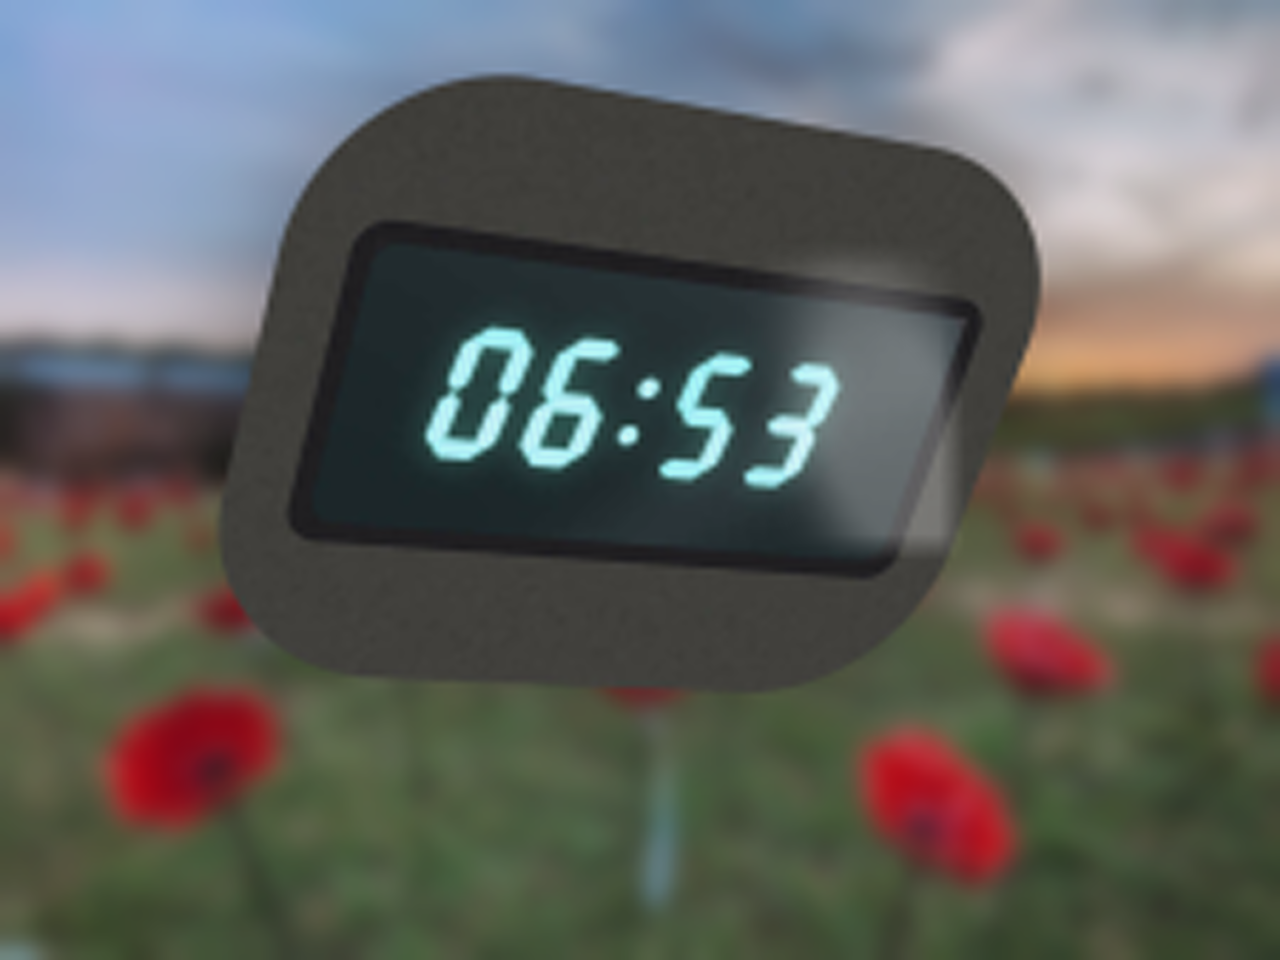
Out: {"hour": 6, "minute": 53}
